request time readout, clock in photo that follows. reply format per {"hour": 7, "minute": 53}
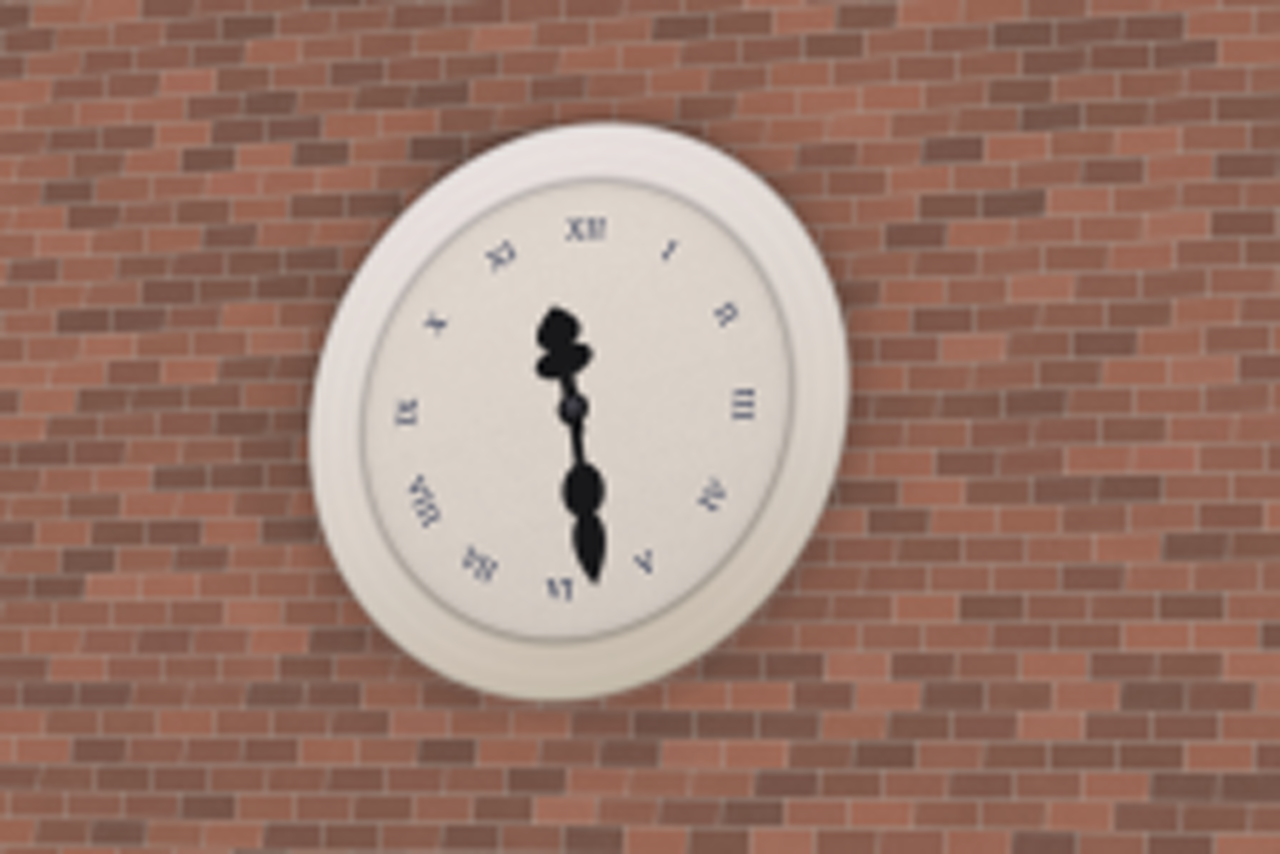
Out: {"hour": 11, "minute": 28}
